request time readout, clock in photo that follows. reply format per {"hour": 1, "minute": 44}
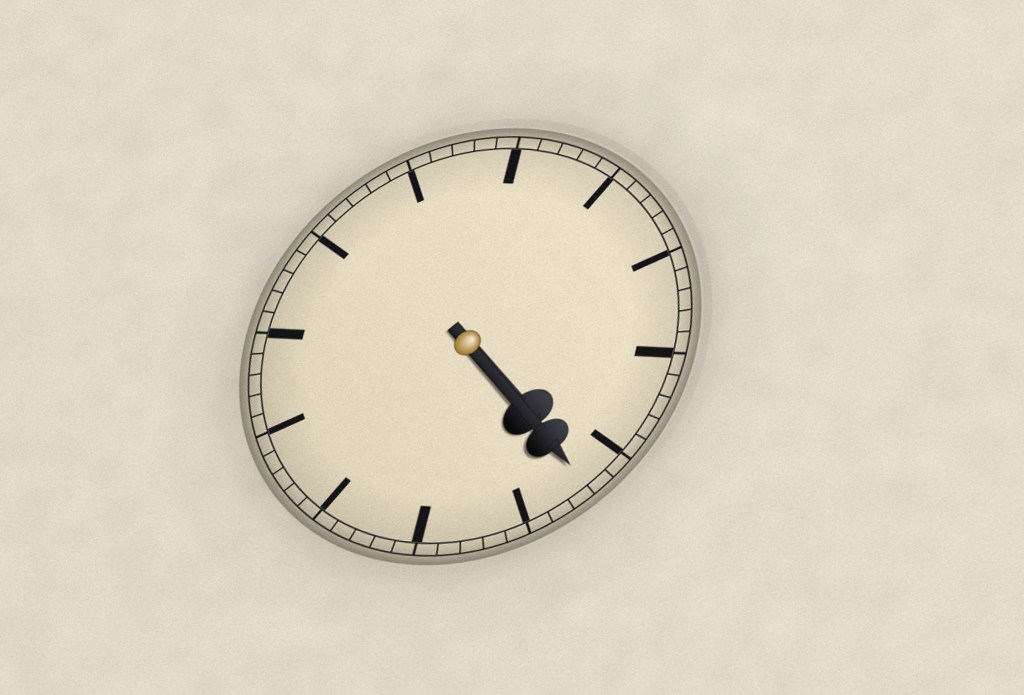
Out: {"hour": 4, "minute": 22}
